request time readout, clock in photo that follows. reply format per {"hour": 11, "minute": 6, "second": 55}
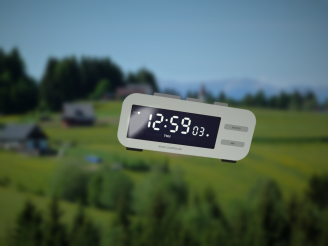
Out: {"hour": 12, "minute": 59, "second": 3}
